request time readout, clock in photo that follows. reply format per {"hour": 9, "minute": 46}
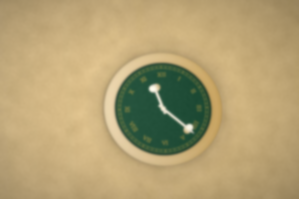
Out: {"hour": 11, "minute": 22}
